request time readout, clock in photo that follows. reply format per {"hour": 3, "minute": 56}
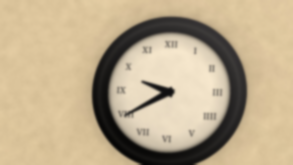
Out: {"hour": 9, "minute": 40}
